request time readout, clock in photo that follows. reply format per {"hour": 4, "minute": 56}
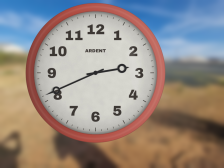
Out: {"hour": 2, "minute": 41}
